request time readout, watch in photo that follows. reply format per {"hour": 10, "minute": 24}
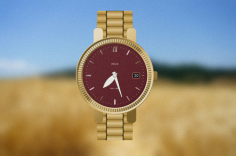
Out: {"hour": 7, "minute": 27}
